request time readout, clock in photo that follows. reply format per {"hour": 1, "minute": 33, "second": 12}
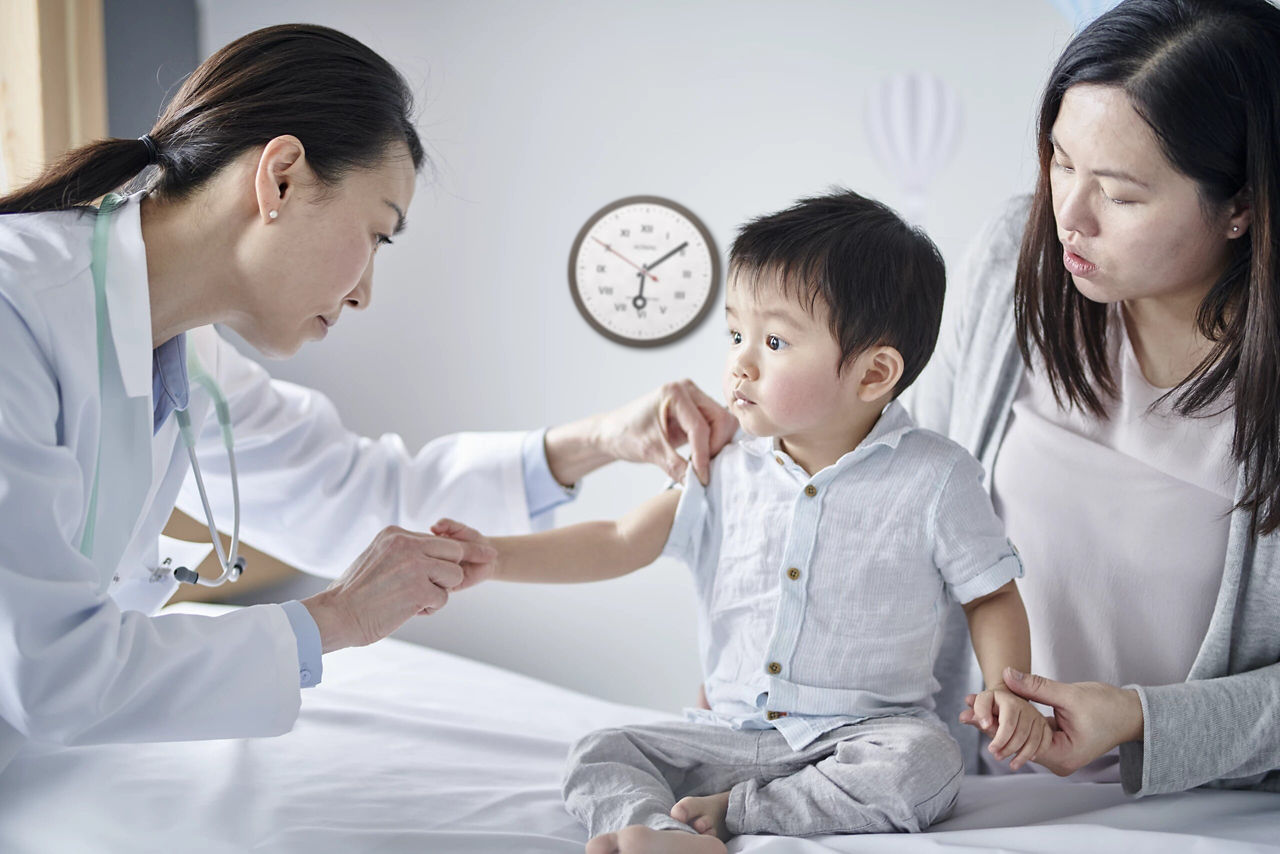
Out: {"hour": 6, "minute": 8, "second": 50}
